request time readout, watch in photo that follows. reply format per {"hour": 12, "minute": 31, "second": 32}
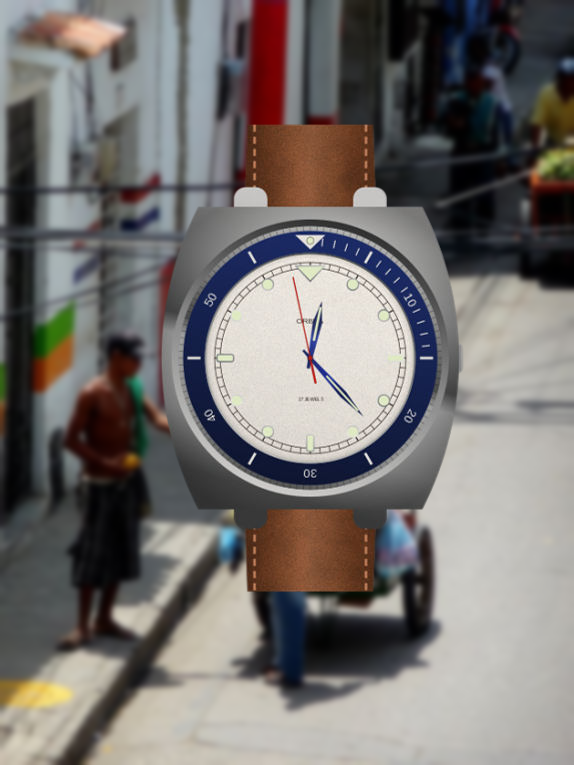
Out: {"hour": 12, "minute": 22, "second": 58}
